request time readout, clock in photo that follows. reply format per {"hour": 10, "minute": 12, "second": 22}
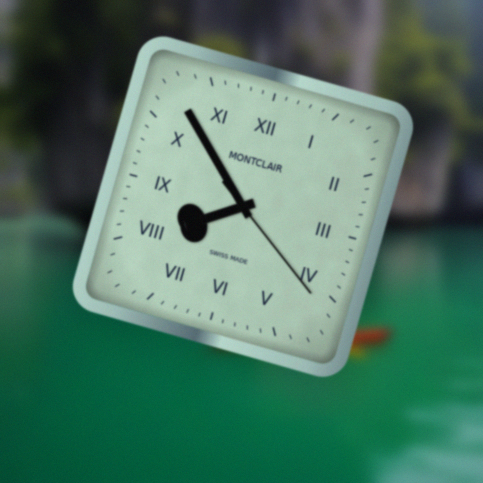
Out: {"hour": 7, "minute": 52, "second": 21}
